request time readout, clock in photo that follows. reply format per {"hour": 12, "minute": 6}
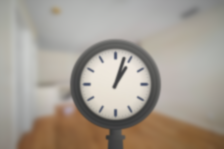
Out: {"hour": 1, "minute": 3}
